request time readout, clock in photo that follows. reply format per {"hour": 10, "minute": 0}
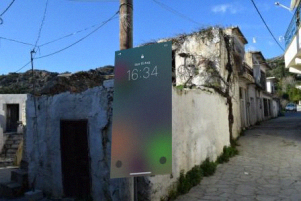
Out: {"hour": 16, "minute": 34}
